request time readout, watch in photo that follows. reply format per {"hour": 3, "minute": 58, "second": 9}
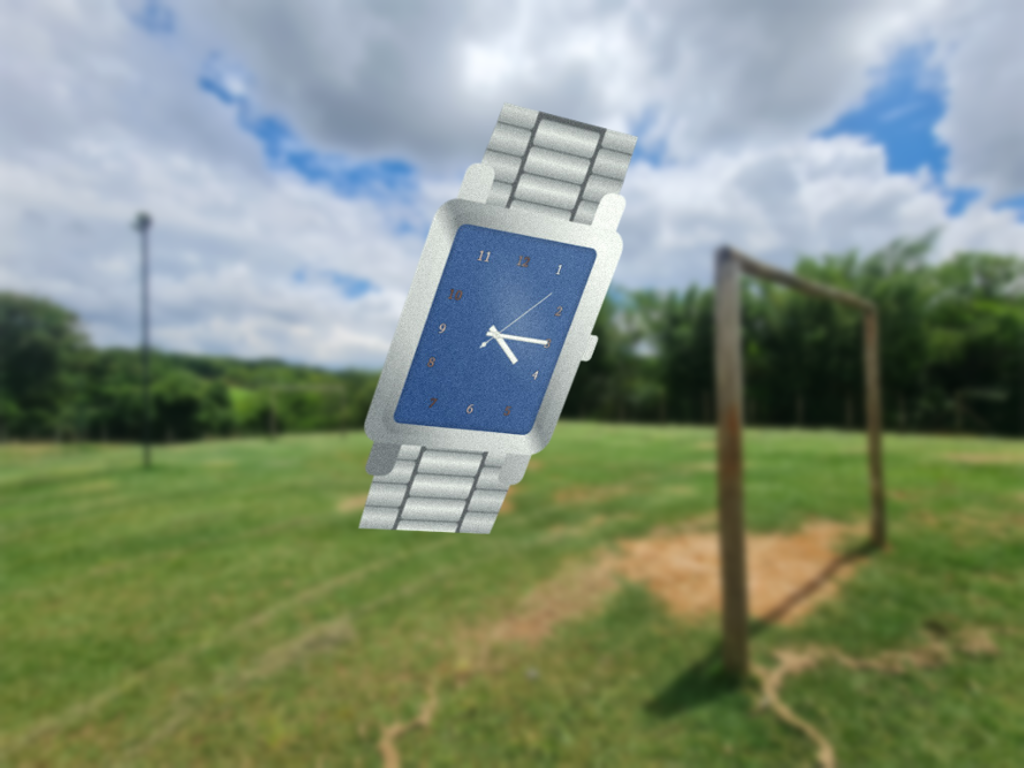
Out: {"hour": 4, "minute": 15, "second": 7}
